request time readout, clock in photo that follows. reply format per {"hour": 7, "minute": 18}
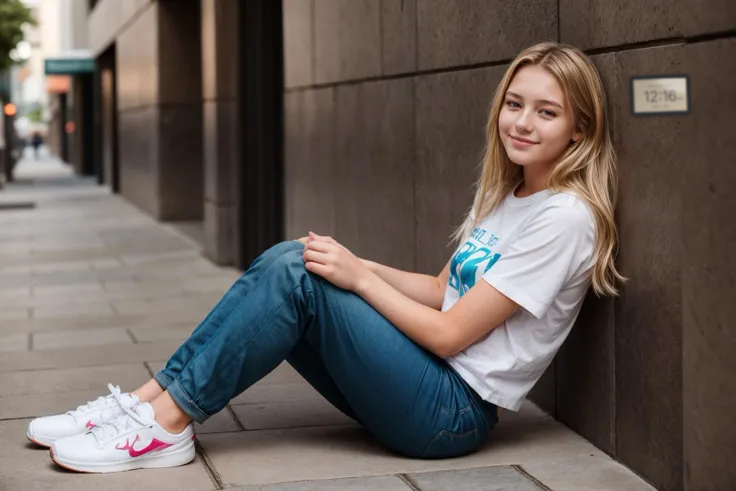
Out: {"hour": 12, "minute": 16}
